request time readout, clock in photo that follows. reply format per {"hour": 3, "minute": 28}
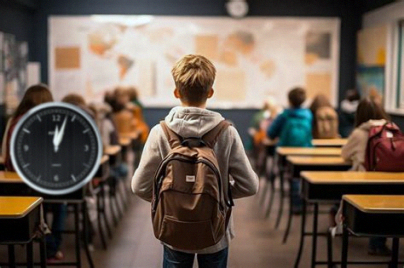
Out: {"hour": 12, "minute": 3}
